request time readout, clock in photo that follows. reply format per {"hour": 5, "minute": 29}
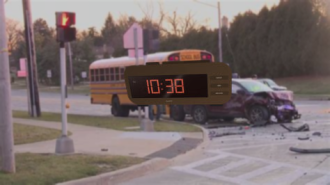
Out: {"hour": 10, "minute": 38}
